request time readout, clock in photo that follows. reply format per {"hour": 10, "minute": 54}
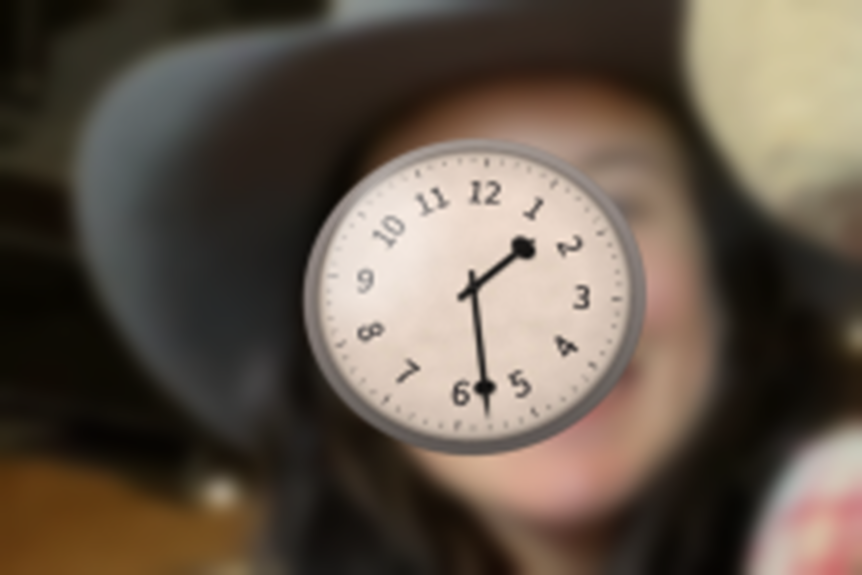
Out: {"hour": 1, "minute": 28}
